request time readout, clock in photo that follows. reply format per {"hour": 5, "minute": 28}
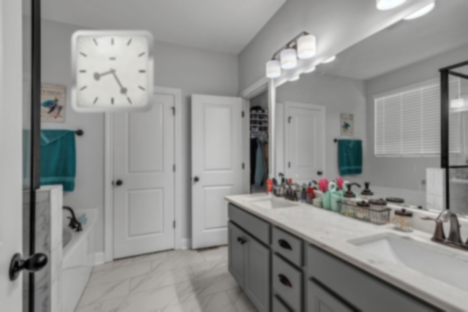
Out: {"hour": 8, "minute": 25}
